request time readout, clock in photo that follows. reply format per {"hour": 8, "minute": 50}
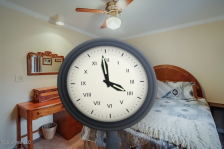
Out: {"hour": 3, "minute": 59}
